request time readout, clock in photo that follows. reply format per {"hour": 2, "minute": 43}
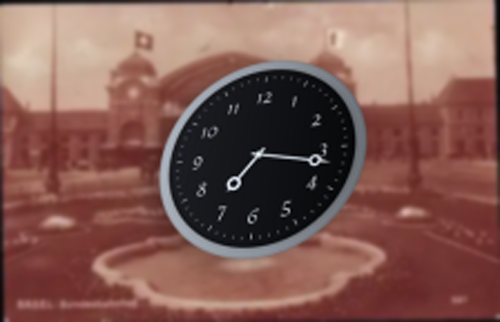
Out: {"hour": 7, "minute": 17}
